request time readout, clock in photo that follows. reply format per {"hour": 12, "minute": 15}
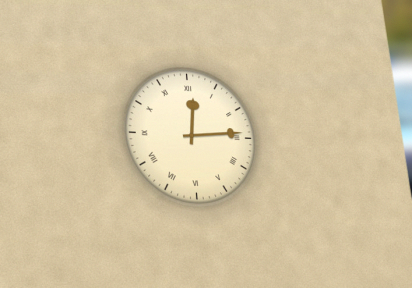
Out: {"hour": 12, "minute": 14}
